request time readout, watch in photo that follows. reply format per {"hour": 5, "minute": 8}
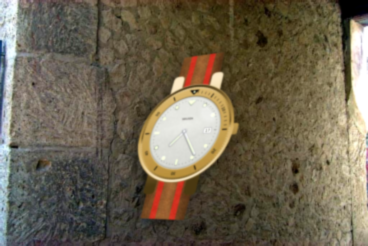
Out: {"hour": 7, "minute": 24}
